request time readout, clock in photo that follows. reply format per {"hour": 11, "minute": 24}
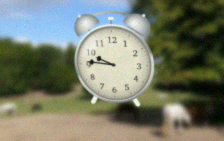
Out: {"hour": 9, "minute": 46}
